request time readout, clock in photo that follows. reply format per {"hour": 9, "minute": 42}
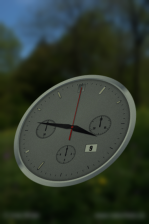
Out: {"hour": 3, "minute": 47}
